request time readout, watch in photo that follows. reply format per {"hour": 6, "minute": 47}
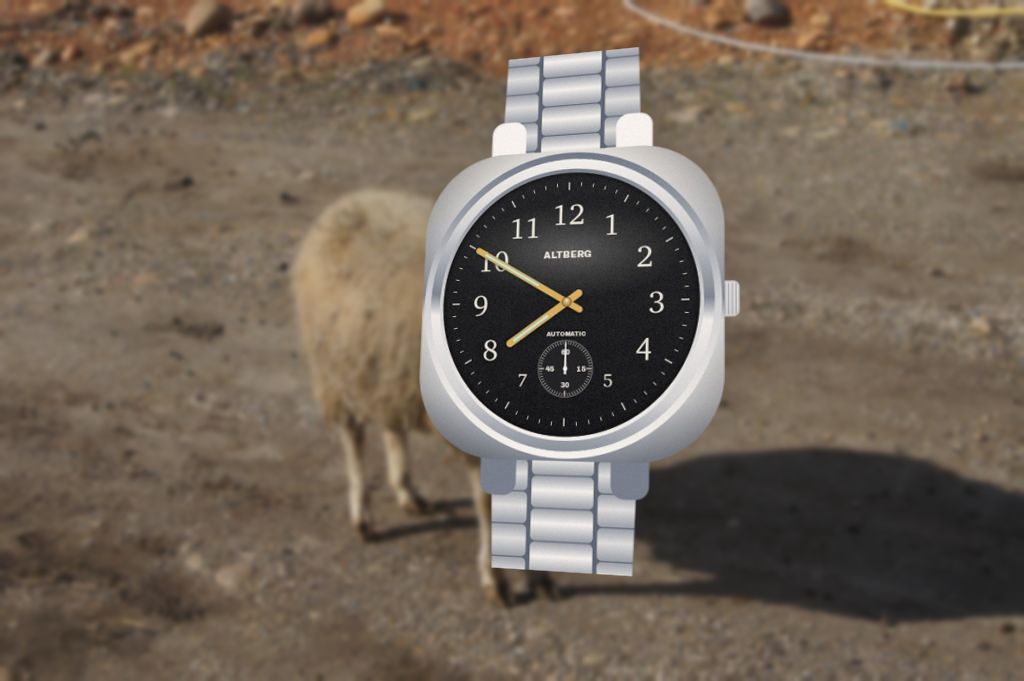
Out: {"hour": 7, "minute": 50}
